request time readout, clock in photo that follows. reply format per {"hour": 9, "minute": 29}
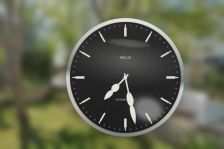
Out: {"hour": 7, "minute": 28}
